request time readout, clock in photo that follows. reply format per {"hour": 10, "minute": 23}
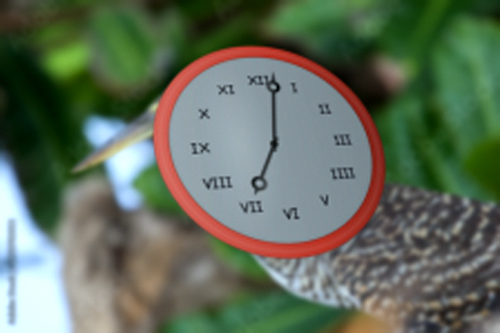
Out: {"hour": 7, "minute": 2}
